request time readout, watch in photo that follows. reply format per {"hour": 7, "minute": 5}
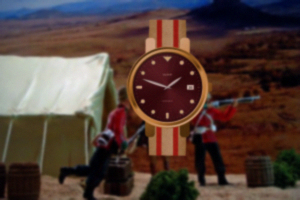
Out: {"hour": 1, "minute": 48}
